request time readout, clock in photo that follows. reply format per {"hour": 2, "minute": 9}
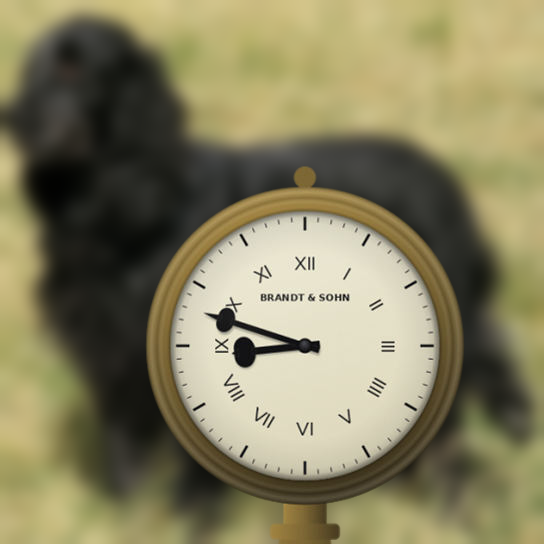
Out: {"hour": 8, "minute": 48}
